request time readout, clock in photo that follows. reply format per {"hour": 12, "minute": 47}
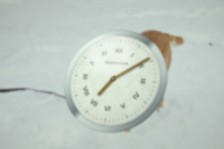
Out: {"hour": 7, "minute": 9}
